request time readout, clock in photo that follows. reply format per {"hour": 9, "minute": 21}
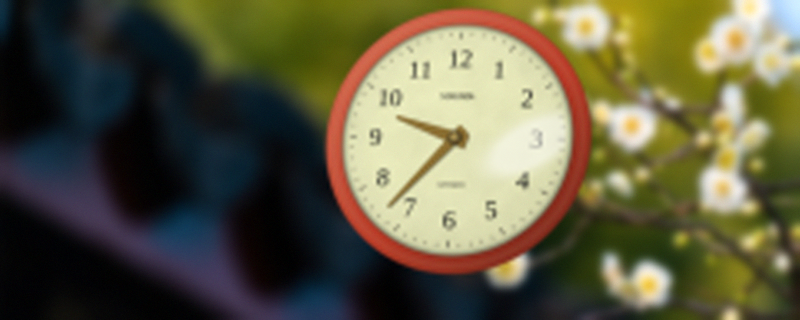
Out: {"hour": 9, "minute": 37}
